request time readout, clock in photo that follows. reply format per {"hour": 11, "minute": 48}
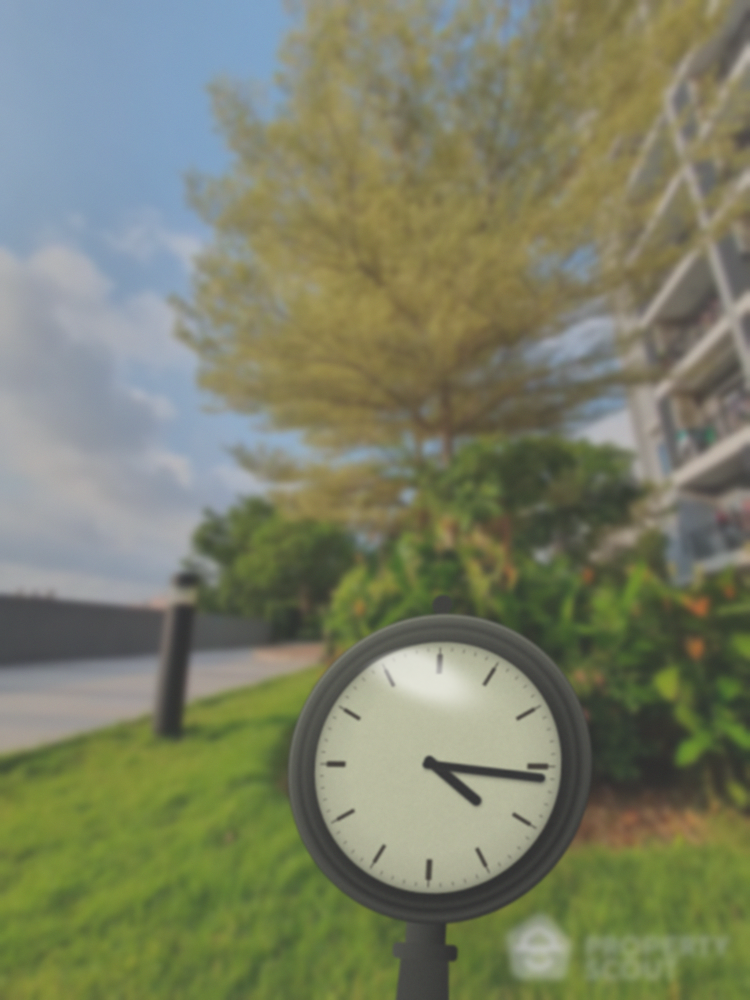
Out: {"hour": 4, "minute": 16}
